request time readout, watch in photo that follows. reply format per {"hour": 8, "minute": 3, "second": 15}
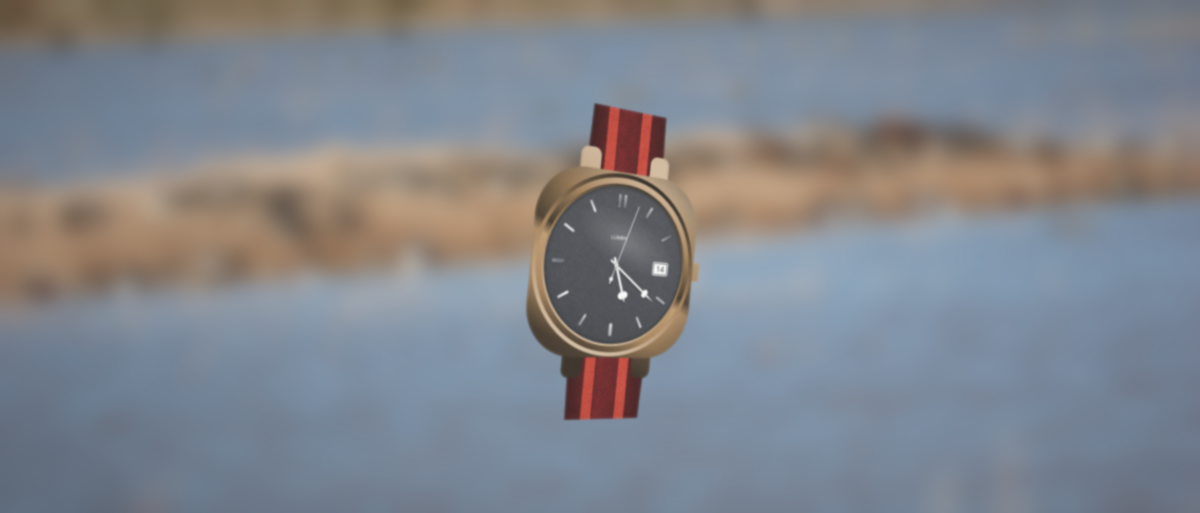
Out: {"hour": 5, "minute": 21, "second": 3}
